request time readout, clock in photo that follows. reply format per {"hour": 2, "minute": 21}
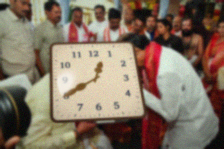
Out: {"hour": 12, "minute": 40}
